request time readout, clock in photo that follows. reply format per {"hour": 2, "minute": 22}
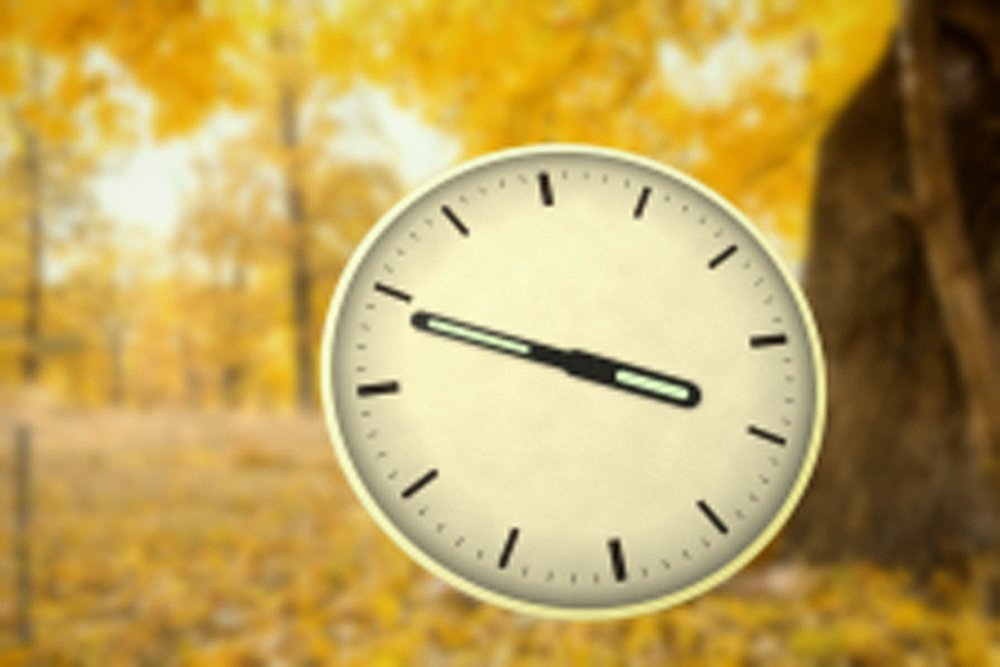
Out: {"hour": 3, "minute": 49}
